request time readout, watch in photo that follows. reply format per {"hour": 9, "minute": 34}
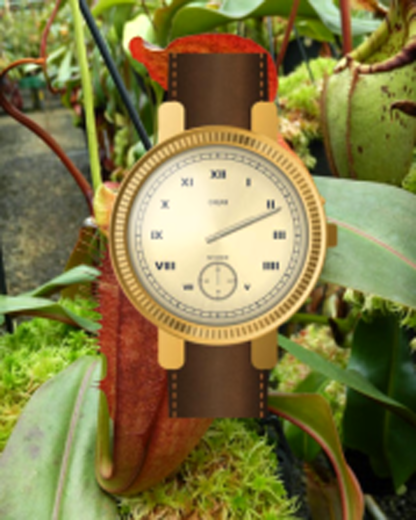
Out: {"hour": 2, "minute": 11}
